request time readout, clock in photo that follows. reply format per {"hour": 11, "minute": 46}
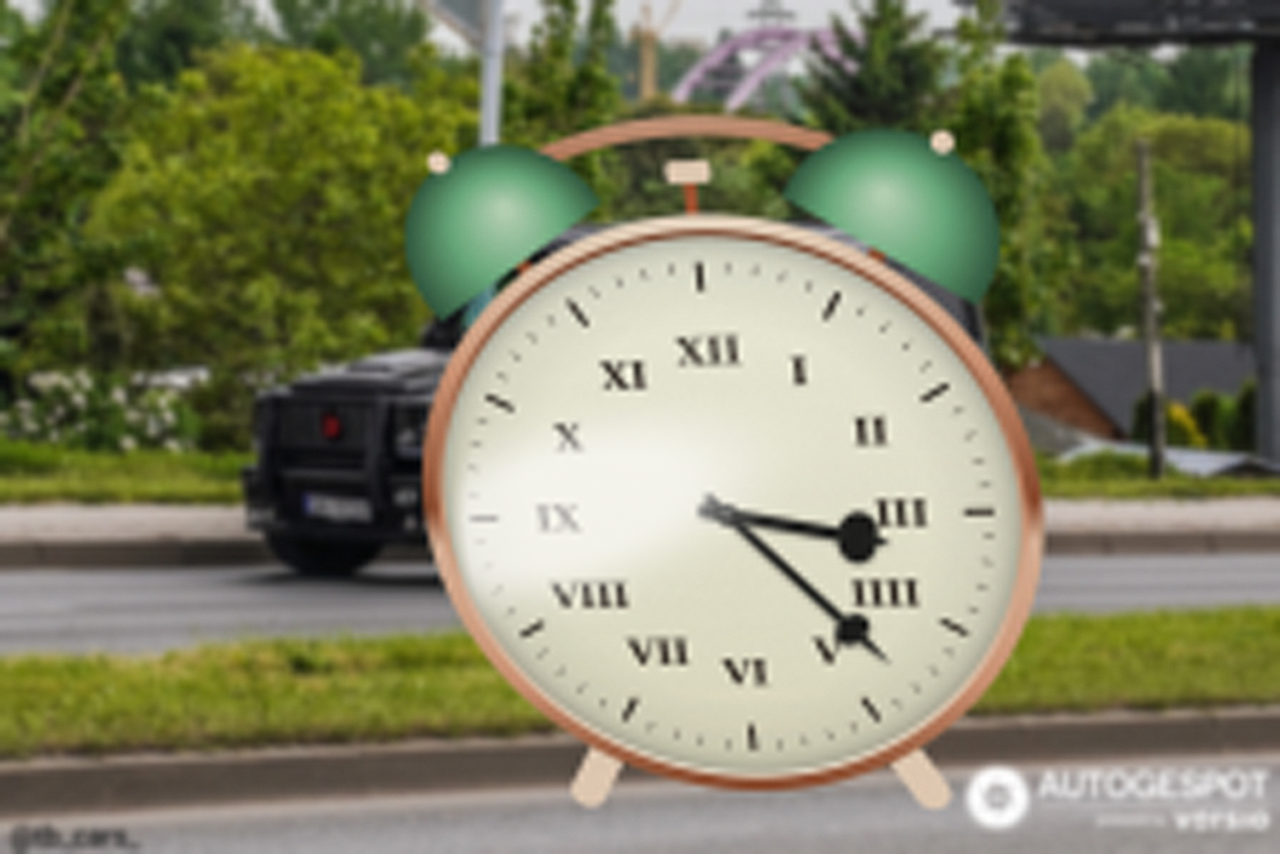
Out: {"hour": 3, "minute": 23}
